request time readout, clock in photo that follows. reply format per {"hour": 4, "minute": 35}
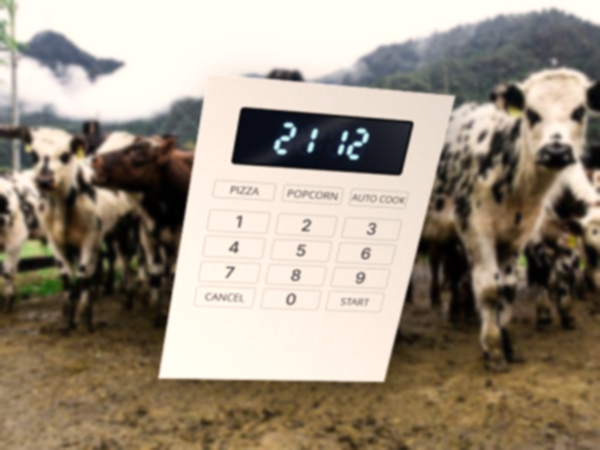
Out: {"hour": 21, "minute": 12}
